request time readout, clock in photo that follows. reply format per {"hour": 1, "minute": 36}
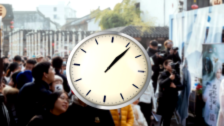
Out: {"hour": 1, "minute": 6}
